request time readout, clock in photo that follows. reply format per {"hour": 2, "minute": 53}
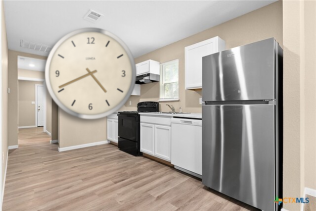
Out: {"hour": 4, "minute": 41}
